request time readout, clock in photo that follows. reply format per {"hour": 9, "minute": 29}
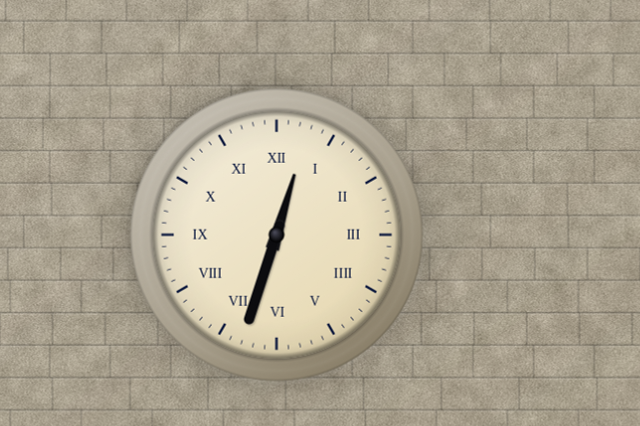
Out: {"hour": 12, "minute": 33}
